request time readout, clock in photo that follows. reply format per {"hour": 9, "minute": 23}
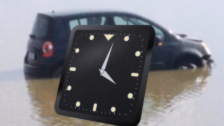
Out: {"hour": 4, "minute": 2}
